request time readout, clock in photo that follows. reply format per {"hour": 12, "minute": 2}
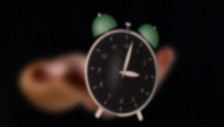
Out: {"hour": 3, "minute": 2}
